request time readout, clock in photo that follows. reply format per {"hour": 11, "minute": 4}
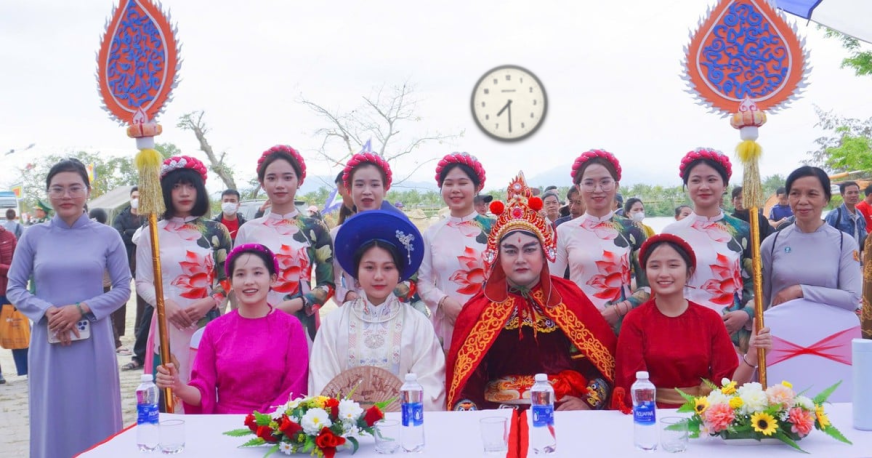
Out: {"hour": 7, "minute": 30}
